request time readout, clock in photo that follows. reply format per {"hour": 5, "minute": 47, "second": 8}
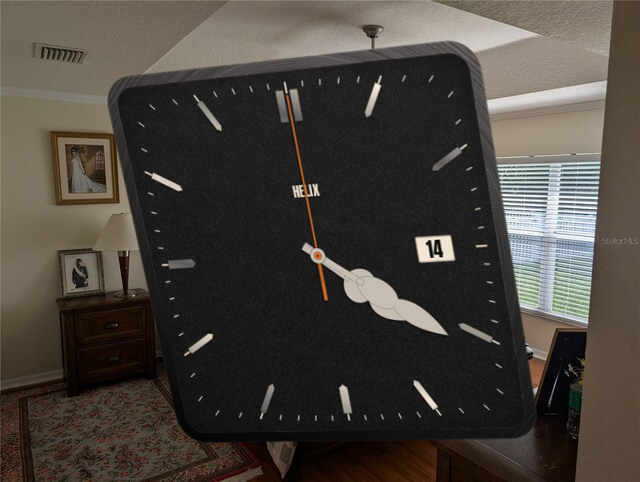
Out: {"hour": 4, "minute": 21, "second": 0}
